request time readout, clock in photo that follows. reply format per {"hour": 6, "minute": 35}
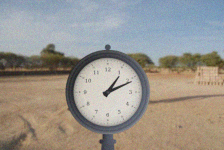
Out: {"hour": 1, "minute": 11}
